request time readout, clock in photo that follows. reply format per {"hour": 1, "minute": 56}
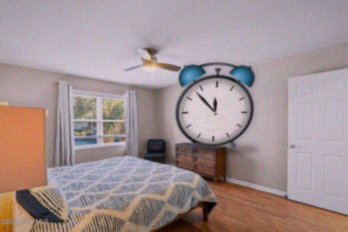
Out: {"hour": 11, "minute": 53}
